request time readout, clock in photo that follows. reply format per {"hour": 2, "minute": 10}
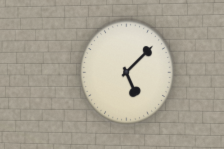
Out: {"hour": 5, "minute": 8}
